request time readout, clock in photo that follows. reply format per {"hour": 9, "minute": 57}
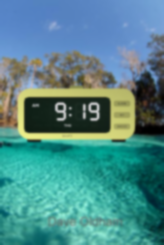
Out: {"hour": 9, "minute": 19}
